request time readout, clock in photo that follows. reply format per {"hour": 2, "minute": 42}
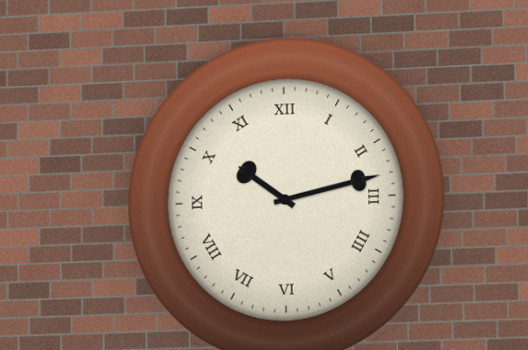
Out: {"hour": 10, "minute": 13}
